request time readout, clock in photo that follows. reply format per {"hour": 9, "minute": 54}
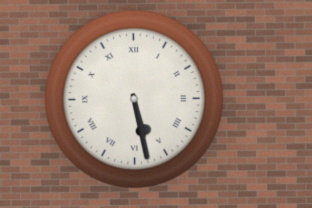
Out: {"hour": 5, "minute": 28}
